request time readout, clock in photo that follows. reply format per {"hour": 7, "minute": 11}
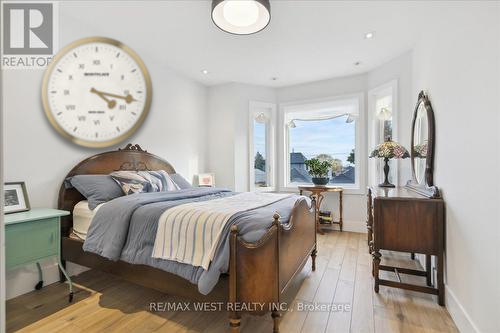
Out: {"hour": 4, "minute": 17}
